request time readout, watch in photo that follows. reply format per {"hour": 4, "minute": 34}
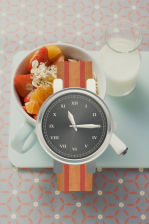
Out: {"hour": 11, "minute": 15}
